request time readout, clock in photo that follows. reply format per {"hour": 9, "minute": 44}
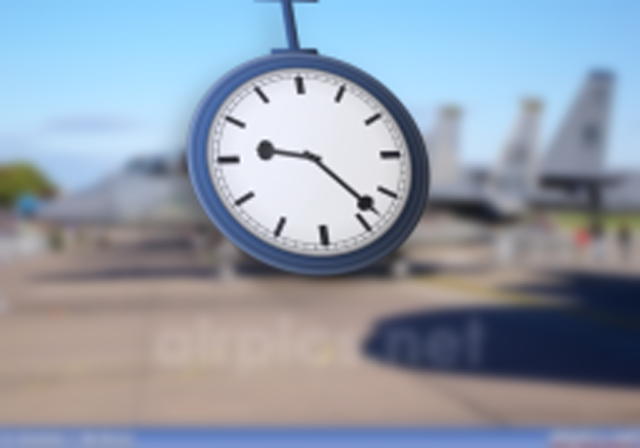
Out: {"hour": 9, "minute": 23}
